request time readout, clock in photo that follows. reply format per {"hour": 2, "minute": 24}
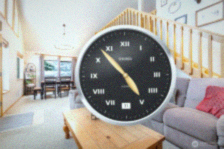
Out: {"hour": 4, "minute": 53}
